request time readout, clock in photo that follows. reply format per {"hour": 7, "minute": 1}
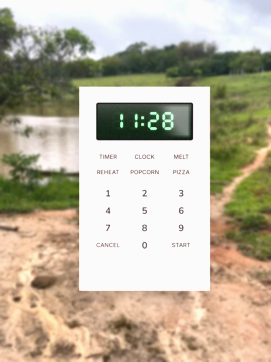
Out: {"hour": 11, "minute": 28}
